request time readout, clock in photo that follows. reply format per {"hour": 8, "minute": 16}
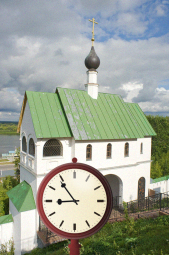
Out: {"hour": 8, "minute": 54}
